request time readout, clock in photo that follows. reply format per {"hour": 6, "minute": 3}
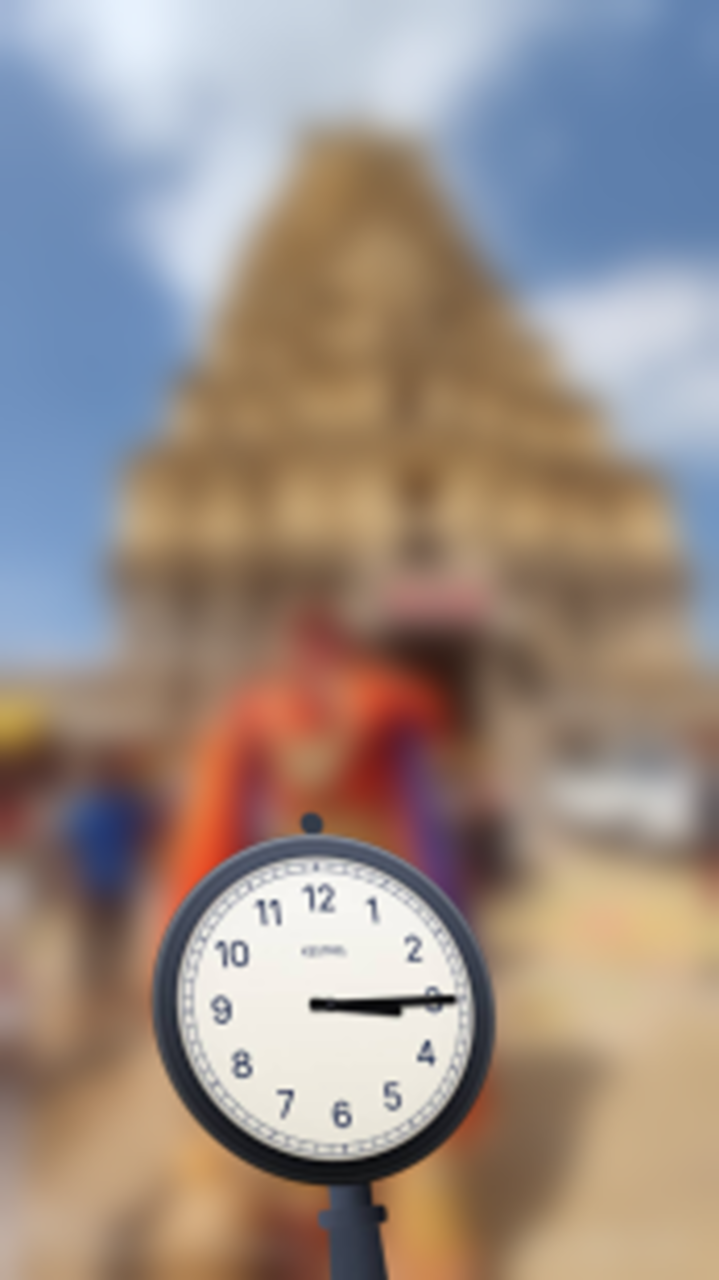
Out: {"hour": 3, "minute": 15}
